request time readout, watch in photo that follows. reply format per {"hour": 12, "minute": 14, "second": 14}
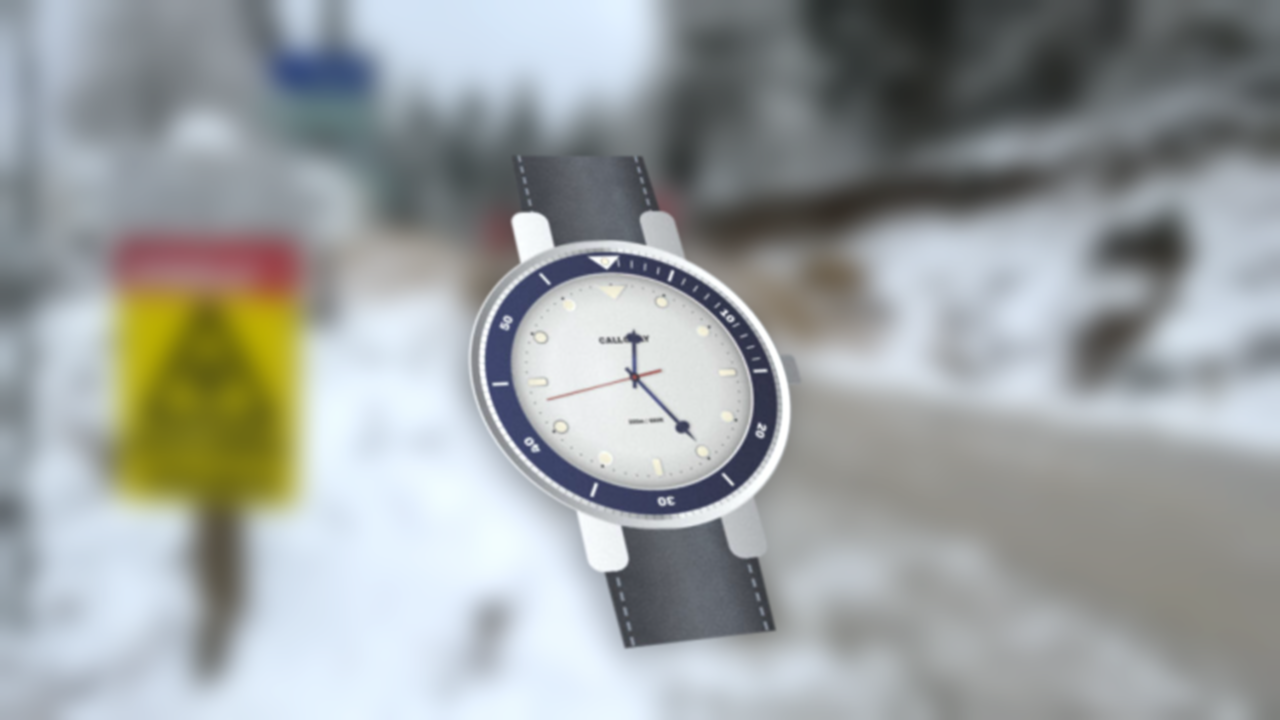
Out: {"hour": 12, "minute": 24, "second": 43}
